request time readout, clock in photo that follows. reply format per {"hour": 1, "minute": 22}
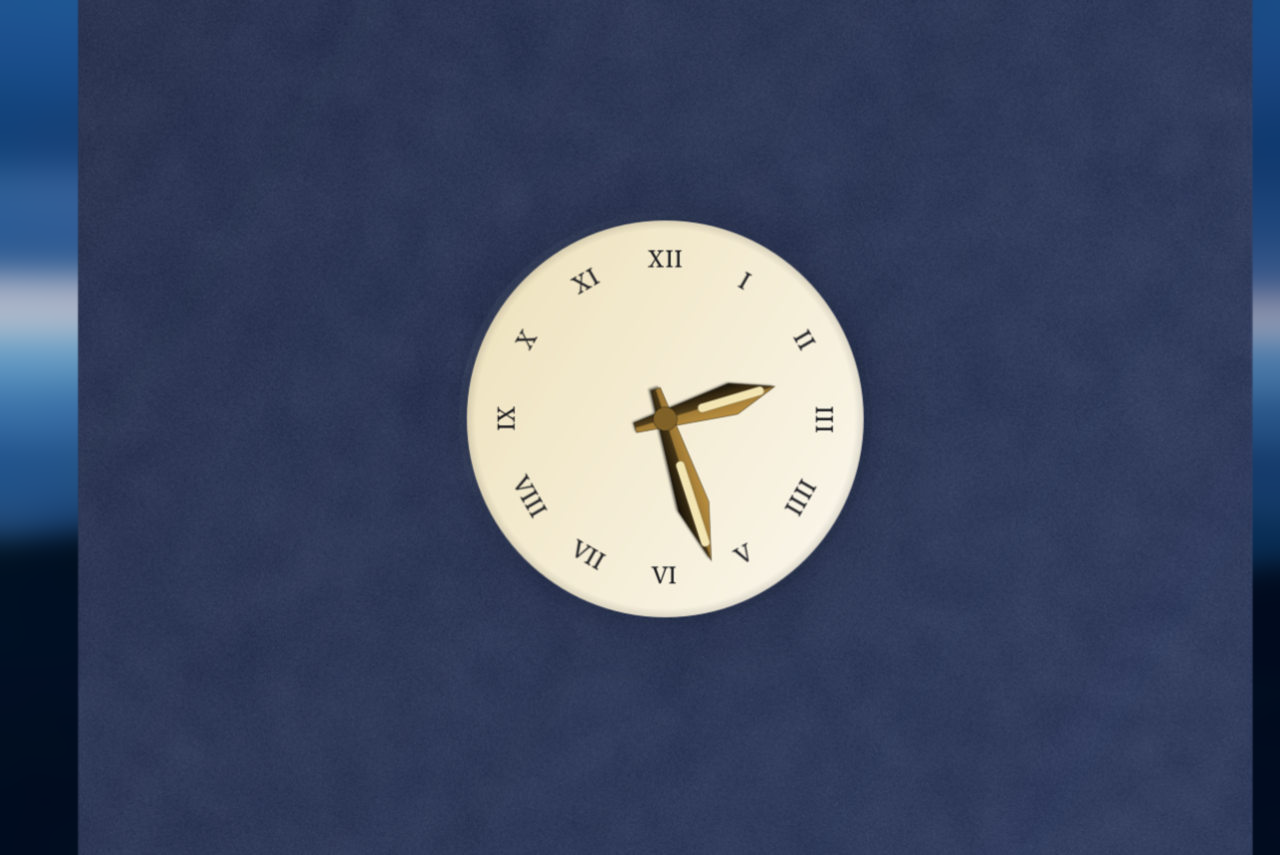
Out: {"hour": 2, "minute": 27}
